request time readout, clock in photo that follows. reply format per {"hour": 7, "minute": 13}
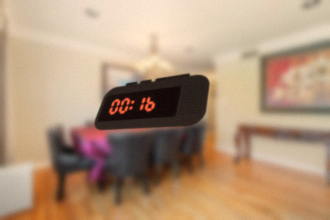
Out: {"hour": 0, "minute": 16}
